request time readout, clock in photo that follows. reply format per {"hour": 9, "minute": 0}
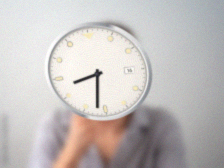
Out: {"hour": 8, "minute": 32}
